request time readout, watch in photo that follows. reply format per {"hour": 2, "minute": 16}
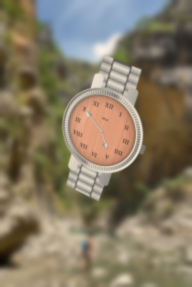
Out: {"hour": 4, "minute": 50}
